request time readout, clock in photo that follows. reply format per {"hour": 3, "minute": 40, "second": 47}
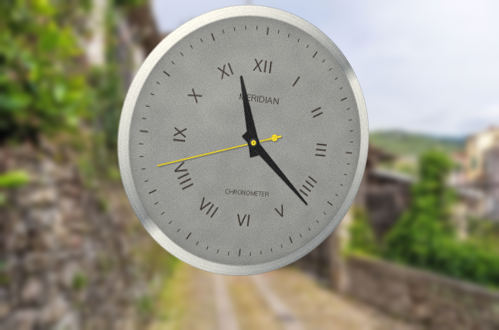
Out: {"hour": 11, "minute": 21, "second": 42}
